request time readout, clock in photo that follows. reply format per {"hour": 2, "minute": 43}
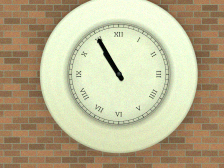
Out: {"hour": 10, "minute": 55}
